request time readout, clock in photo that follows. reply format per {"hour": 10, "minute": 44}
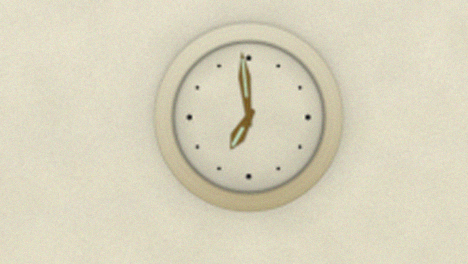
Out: {"hour": 6, "minute": 59}
